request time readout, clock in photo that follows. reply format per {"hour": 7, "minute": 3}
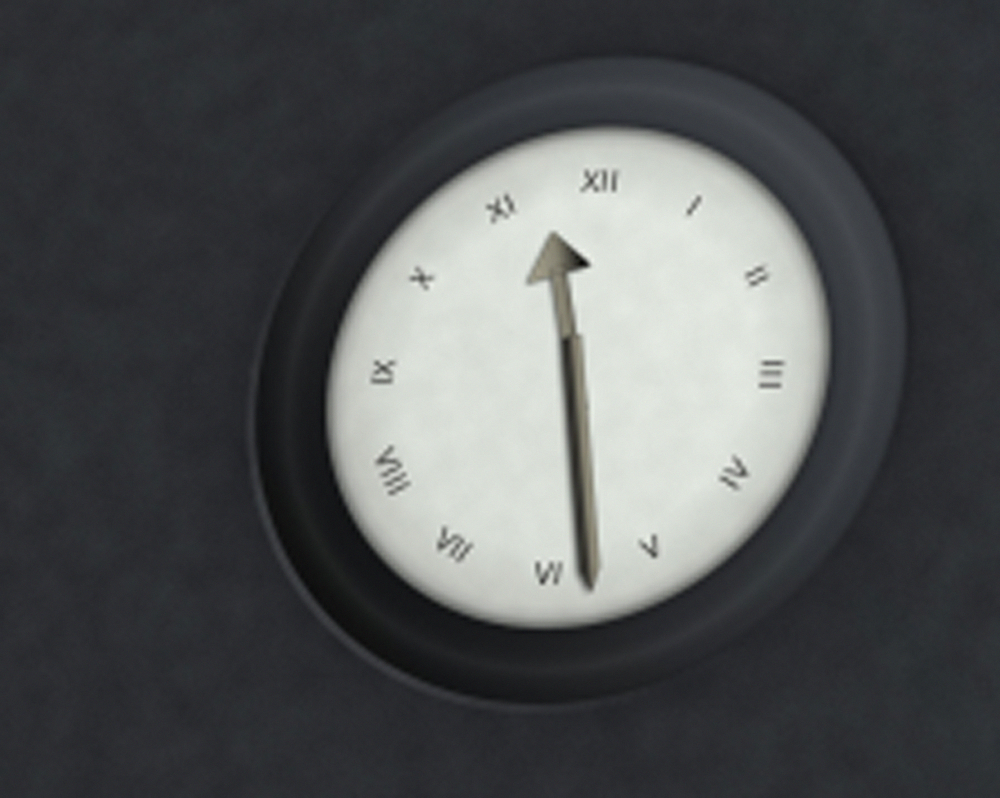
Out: {"hour": 11, "minute": 28}
